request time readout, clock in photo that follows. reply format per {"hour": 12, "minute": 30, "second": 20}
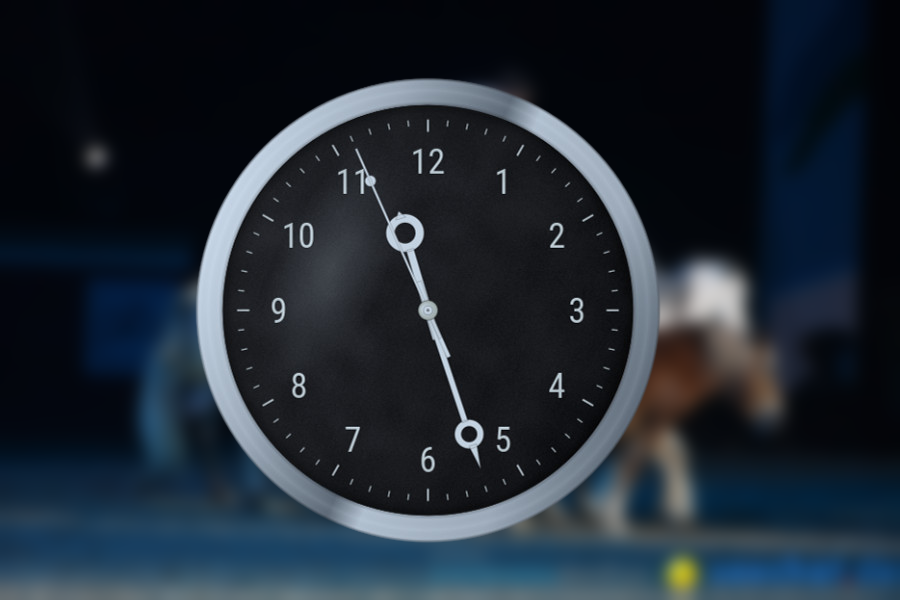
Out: {"hour": 11, "minute": 26, "second": 56}
